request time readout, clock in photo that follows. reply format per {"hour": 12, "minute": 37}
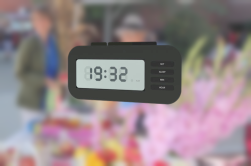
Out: {"hour": 19, "minute": 32}
